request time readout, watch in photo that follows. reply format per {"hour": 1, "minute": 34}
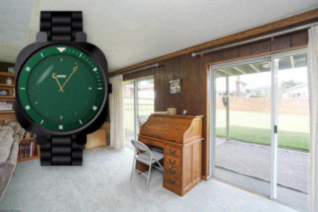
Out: {"hour": 11, "minute": 6}
